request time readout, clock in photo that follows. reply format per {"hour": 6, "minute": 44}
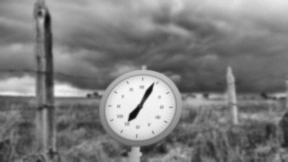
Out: {"hour": 7, "minute": 4}
